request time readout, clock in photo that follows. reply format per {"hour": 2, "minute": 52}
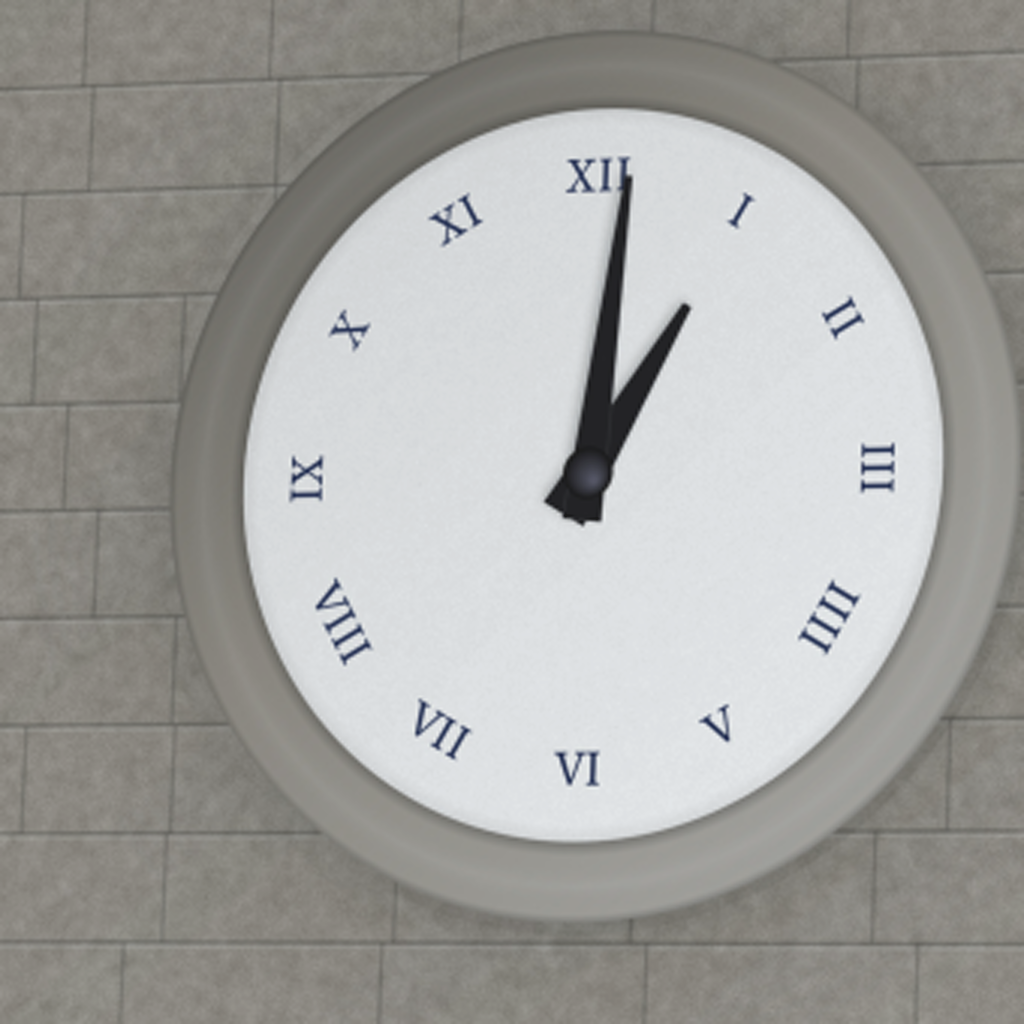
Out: {"hour": 1, "minute": 1}
